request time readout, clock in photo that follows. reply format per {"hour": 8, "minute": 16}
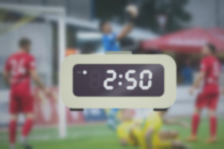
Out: {"hour": 2, "minute": 50}
